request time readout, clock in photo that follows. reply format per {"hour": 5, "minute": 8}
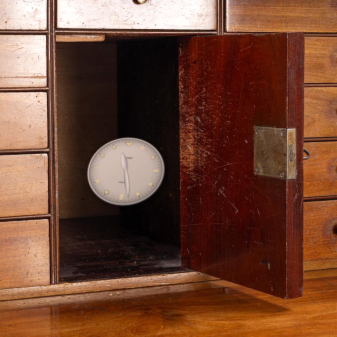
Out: {"hour": 11, "minute": 28}
